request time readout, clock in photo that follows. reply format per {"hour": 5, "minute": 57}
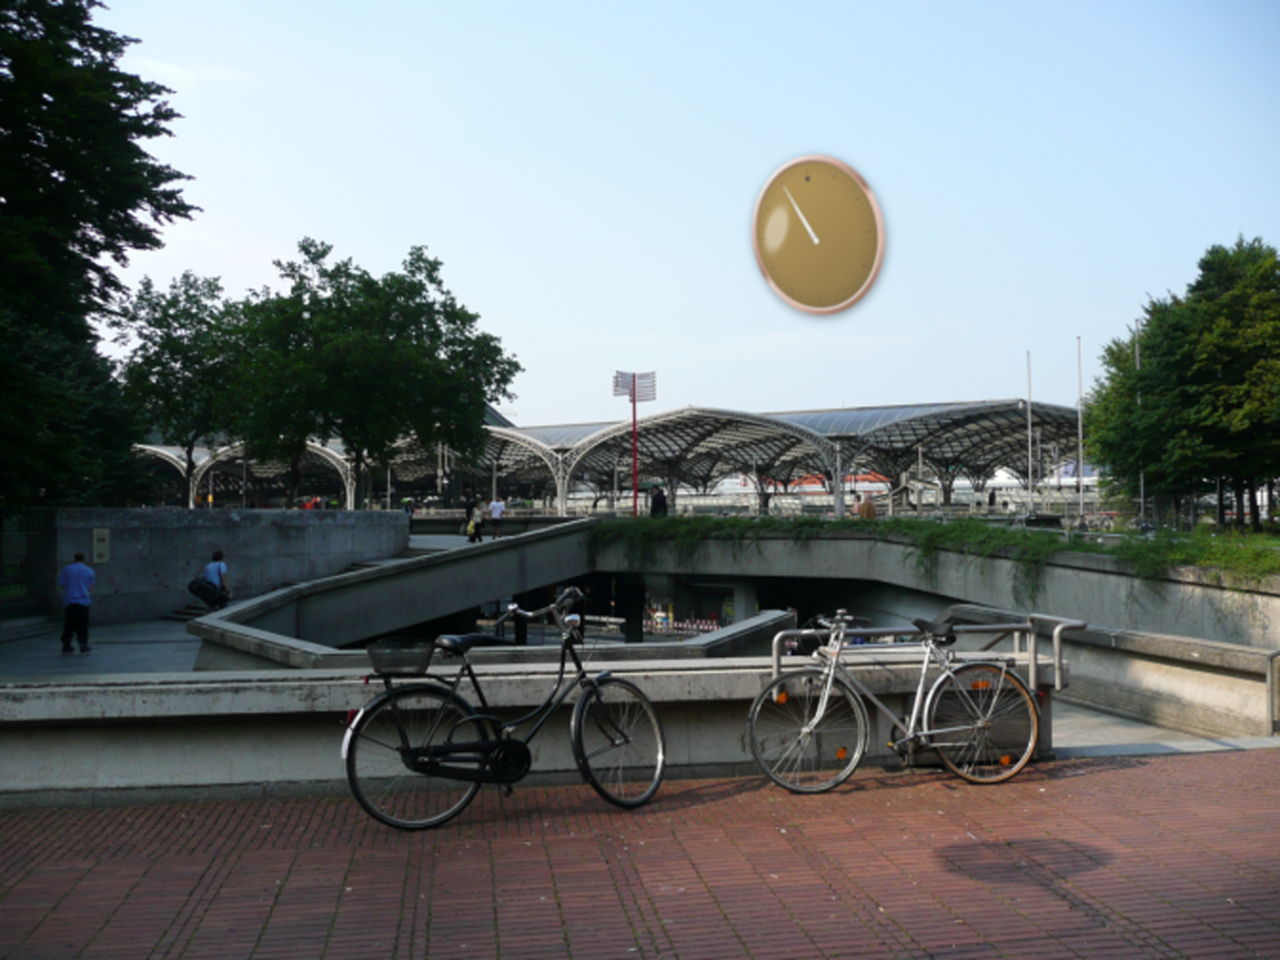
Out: {"hour": 10, "minute": 55}
